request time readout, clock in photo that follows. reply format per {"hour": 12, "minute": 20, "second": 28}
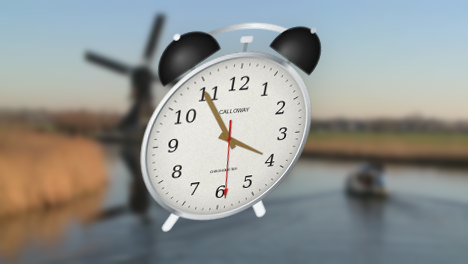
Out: {"hour": 3, "minute": 54, "second": 29}
